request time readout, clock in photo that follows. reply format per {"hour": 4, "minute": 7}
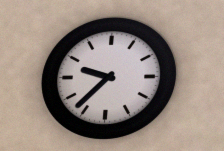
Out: {"hour": 9, "minute": 37}
